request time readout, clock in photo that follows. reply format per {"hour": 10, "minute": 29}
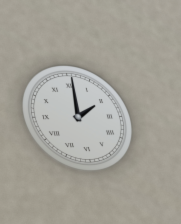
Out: {"hour": 2, "minute": 1}
